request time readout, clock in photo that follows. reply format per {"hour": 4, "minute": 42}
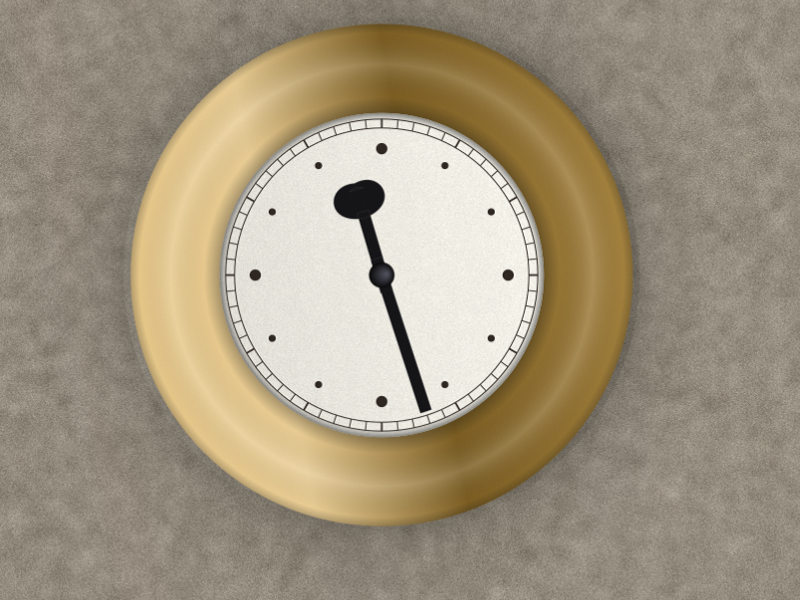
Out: {"hour": 11, "minute": 27}
